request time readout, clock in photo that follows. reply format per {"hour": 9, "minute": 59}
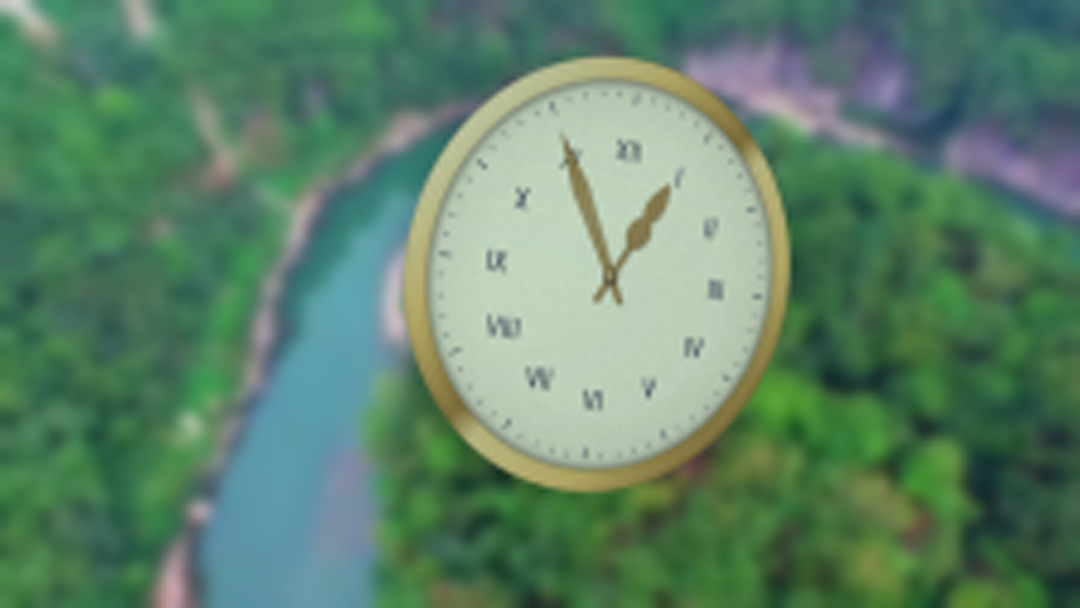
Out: {"hour": 12, "minute": 55}
